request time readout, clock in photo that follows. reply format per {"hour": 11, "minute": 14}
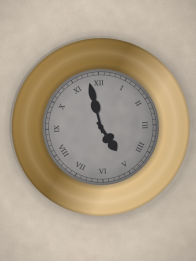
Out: {"hour": 4, "minute": 58}
